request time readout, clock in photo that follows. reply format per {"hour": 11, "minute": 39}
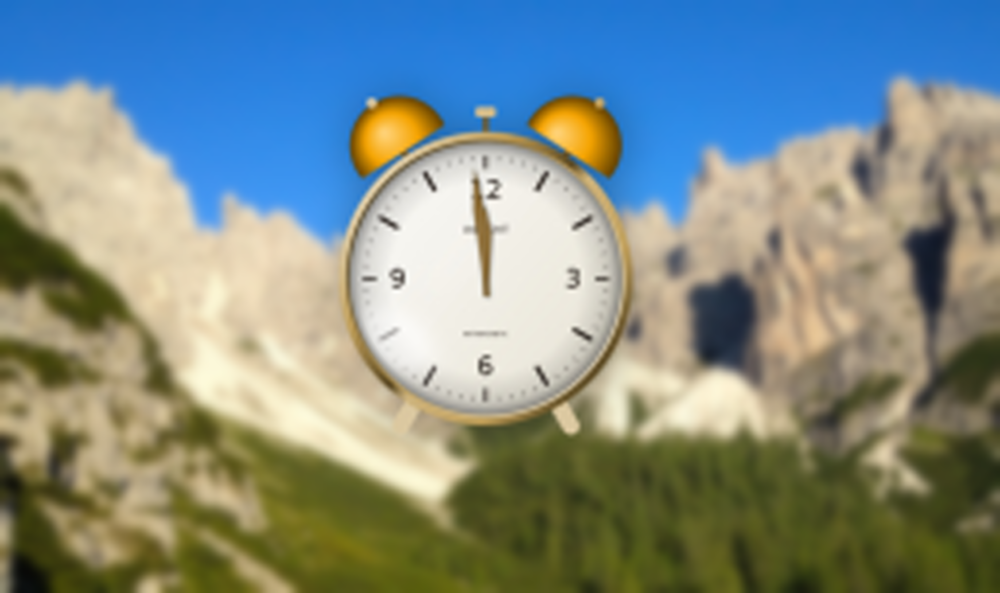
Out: {"hour": 11, "minute": 59}
